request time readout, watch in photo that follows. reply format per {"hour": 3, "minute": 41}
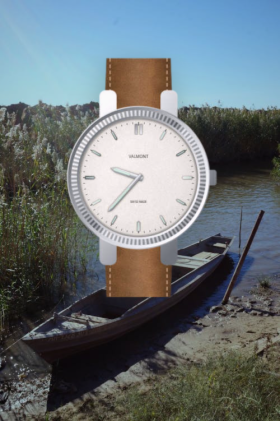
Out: {"hour": 9, "minute": 37}
